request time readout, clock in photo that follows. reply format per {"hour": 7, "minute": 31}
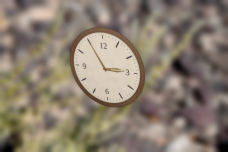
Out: {"hour": 2, "minute": 55}
